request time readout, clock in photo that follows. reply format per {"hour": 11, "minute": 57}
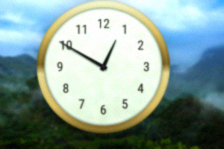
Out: {"hour": 12, "minute": 50}
